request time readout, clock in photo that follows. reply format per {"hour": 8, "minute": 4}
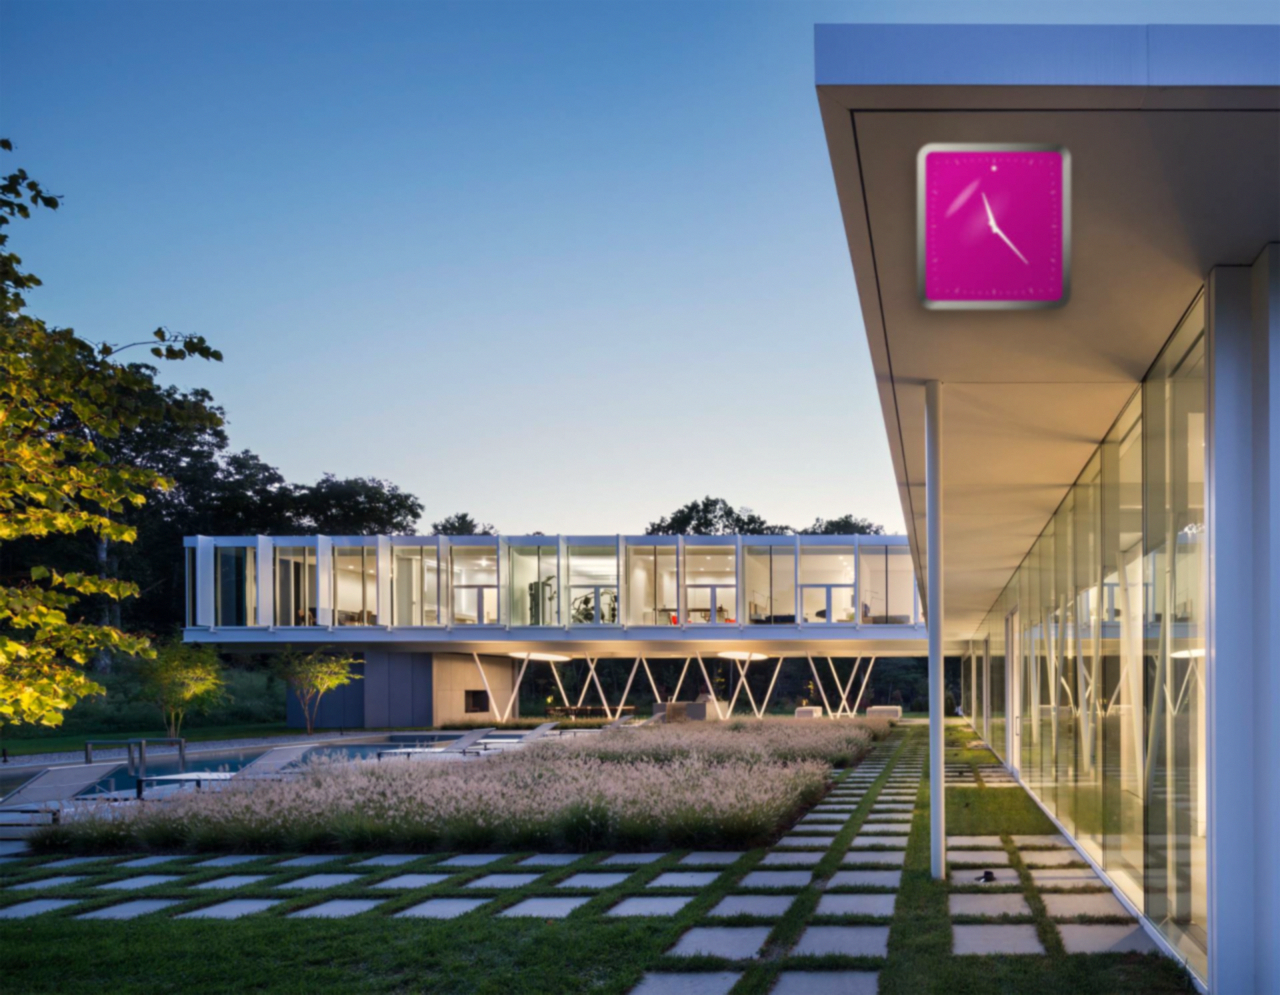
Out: {"hour": 11, "minute": 23}
